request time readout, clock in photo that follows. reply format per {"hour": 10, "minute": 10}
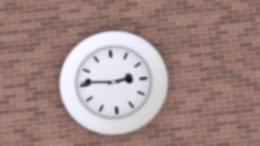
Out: {"hour": 2, "minute": 46}
